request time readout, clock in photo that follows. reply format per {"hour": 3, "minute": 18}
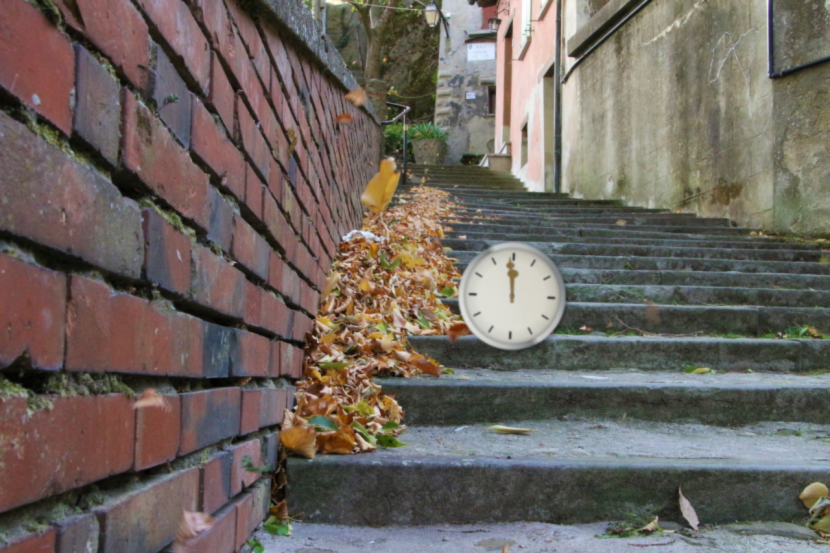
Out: {"hour": 11, "minute": 59}
